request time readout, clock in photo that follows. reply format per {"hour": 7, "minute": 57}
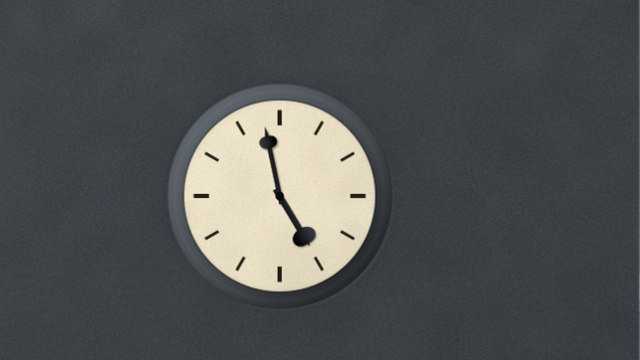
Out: {"hour": 4, "minute": 58}
